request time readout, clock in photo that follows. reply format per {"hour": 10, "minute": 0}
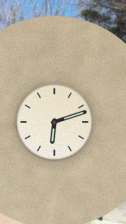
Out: {"hour": 6, "minute": 12}
